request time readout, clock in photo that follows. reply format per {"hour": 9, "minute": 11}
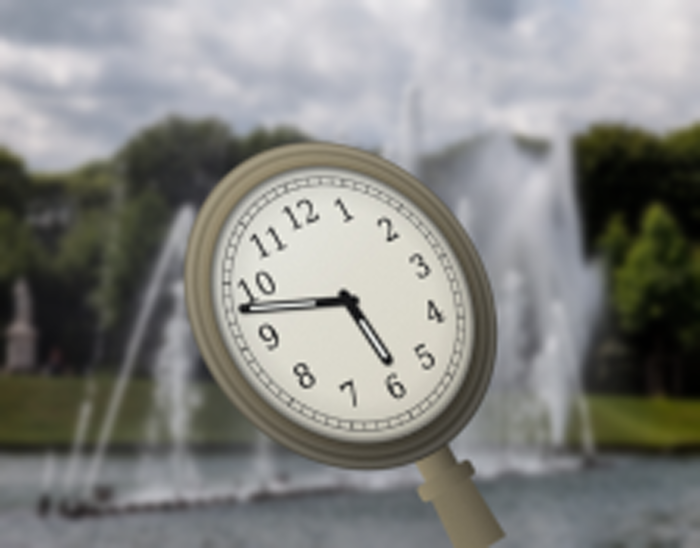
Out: {"hour": 5, "minute": 48}
